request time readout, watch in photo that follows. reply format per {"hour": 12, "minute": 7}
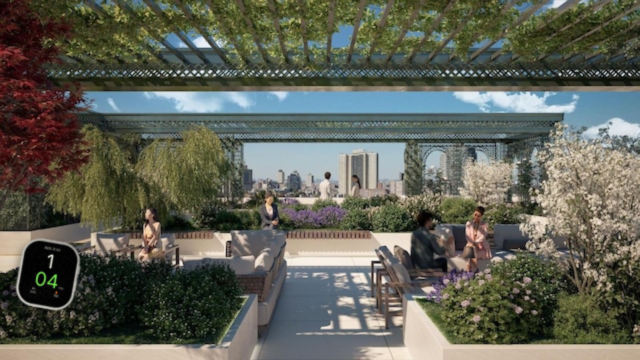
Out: {"hour": 1, "minute": 4}
